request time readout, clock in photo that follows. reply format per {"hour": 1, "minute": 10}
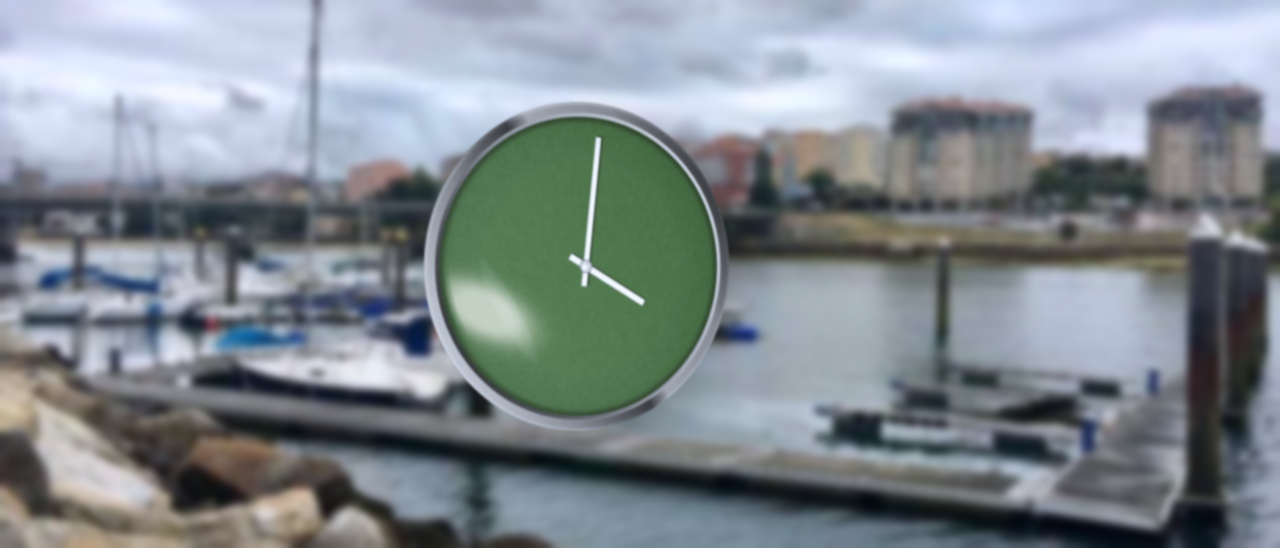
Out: {"hour": 4, "minute": 1}
